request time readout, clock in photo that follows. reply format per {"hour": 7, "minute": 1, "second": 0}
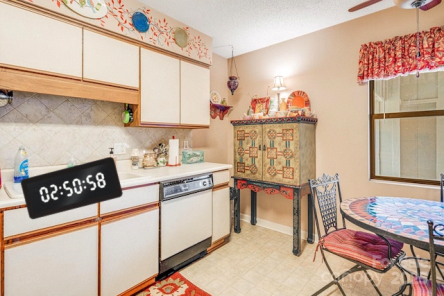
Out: {"hour": 2, "minute": 50, "second": 58}
